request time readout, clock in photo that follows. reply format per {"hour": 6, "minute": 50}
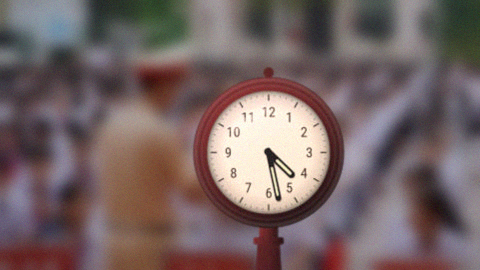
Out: {"hour": 4, "minute": 28}
